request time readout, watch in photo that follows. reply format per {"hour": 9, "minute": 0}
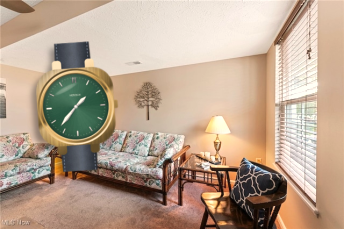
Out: {"hour": 1, "minute": 37}
